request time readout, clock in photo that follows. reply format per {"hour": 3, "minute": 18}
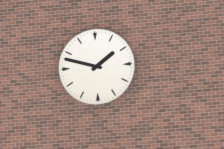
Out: {"hour": 1, "minute": 48}
